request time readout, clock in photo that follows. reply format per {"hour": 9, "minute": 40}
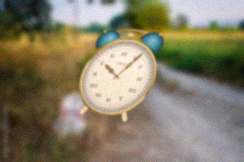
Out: {"hour": 10, "minute": 6}
